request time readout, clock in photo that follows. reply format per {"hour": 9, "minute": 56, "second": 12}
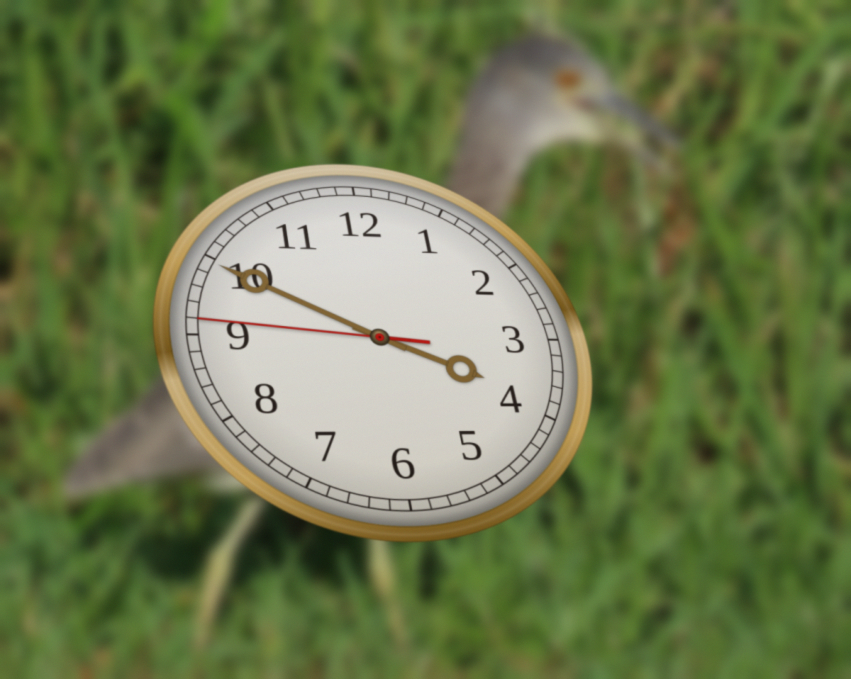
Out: {"hour": 3, "minute": 49, "second": 46}
